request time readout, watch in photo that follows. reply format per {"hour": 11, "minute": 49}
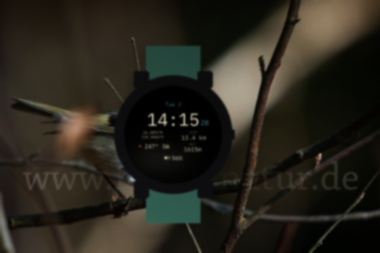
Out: {"hour": 14, "minute": 15}
